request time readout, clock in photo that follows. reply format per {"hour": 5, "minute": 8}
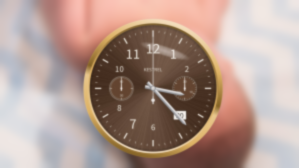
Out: {"hour": 3, "minute": 23}
